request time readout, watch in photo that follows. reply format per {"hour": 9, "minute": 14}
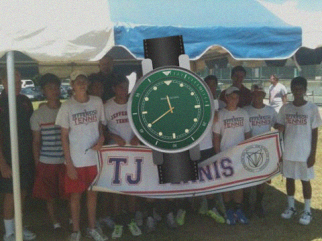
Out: {"hour": 11, "minute": 40}
